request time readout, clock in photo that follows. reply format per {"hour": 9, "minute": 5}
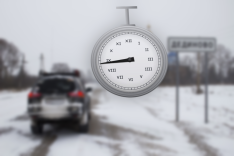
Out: {"hour": 8, "minute": 44}
